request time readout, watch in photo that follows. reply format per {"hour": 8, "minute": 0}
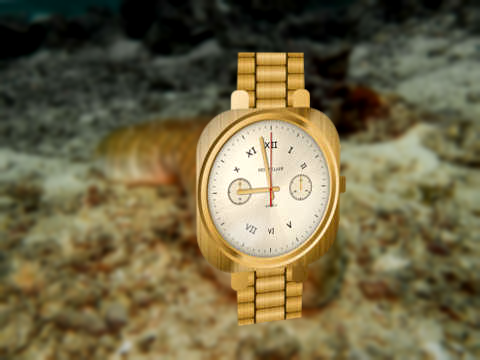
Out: {"hour": 8, "minute": 58}
